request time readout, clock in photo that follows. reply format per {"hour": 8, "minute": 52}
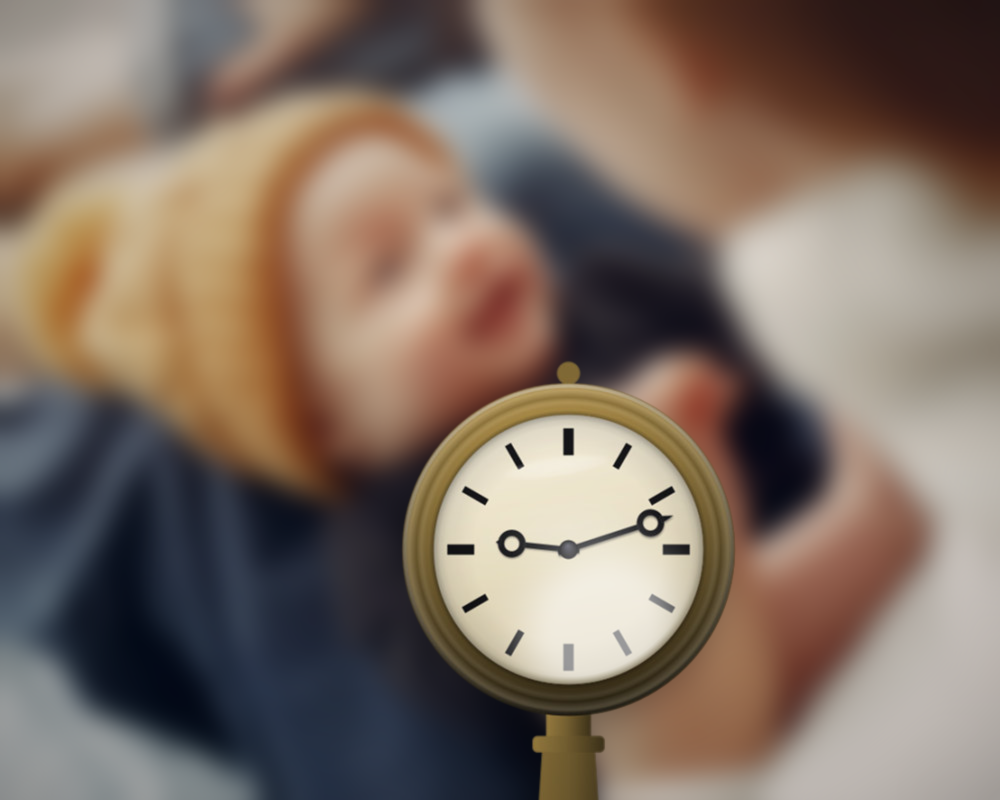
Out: {"hour": 9, "minute": 12}
